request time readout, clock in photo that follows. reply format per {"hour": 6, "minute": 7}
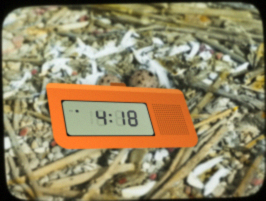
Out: {"hour": 4, "minute": 18}
